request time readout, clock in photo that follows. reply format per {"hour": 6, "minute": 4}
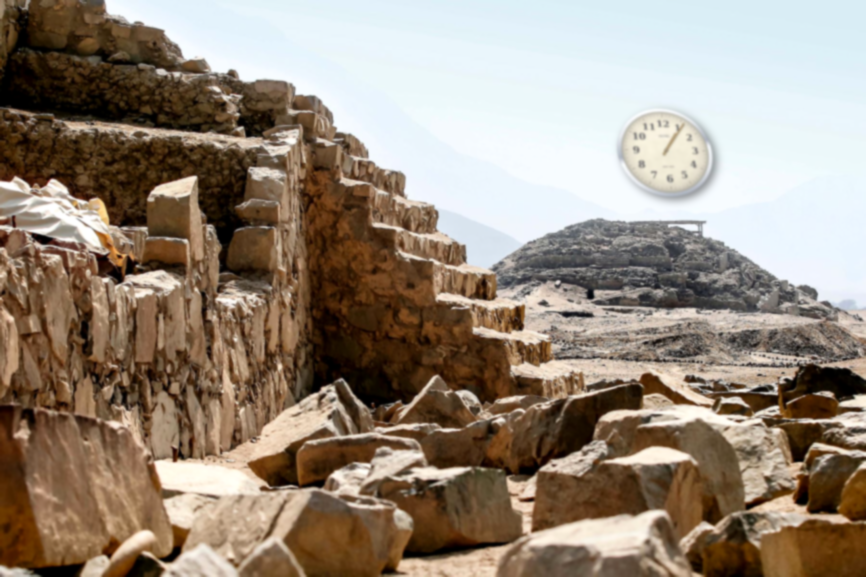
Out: {"hour": 1, "minute": 6}
